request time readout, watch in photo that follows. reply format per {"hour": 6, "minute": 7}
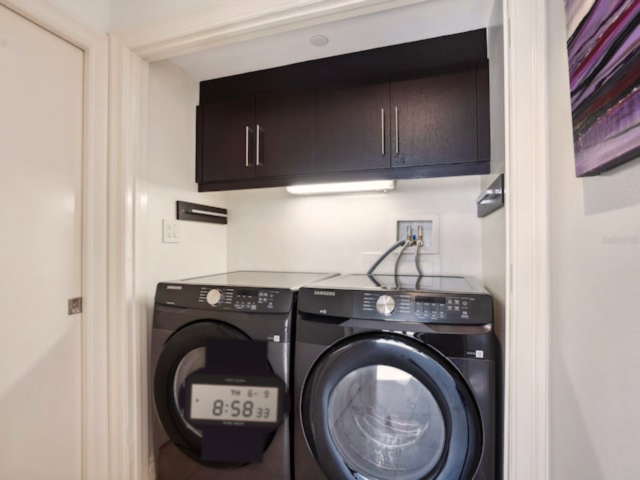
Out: {"hour": 8, "minute": 58}
